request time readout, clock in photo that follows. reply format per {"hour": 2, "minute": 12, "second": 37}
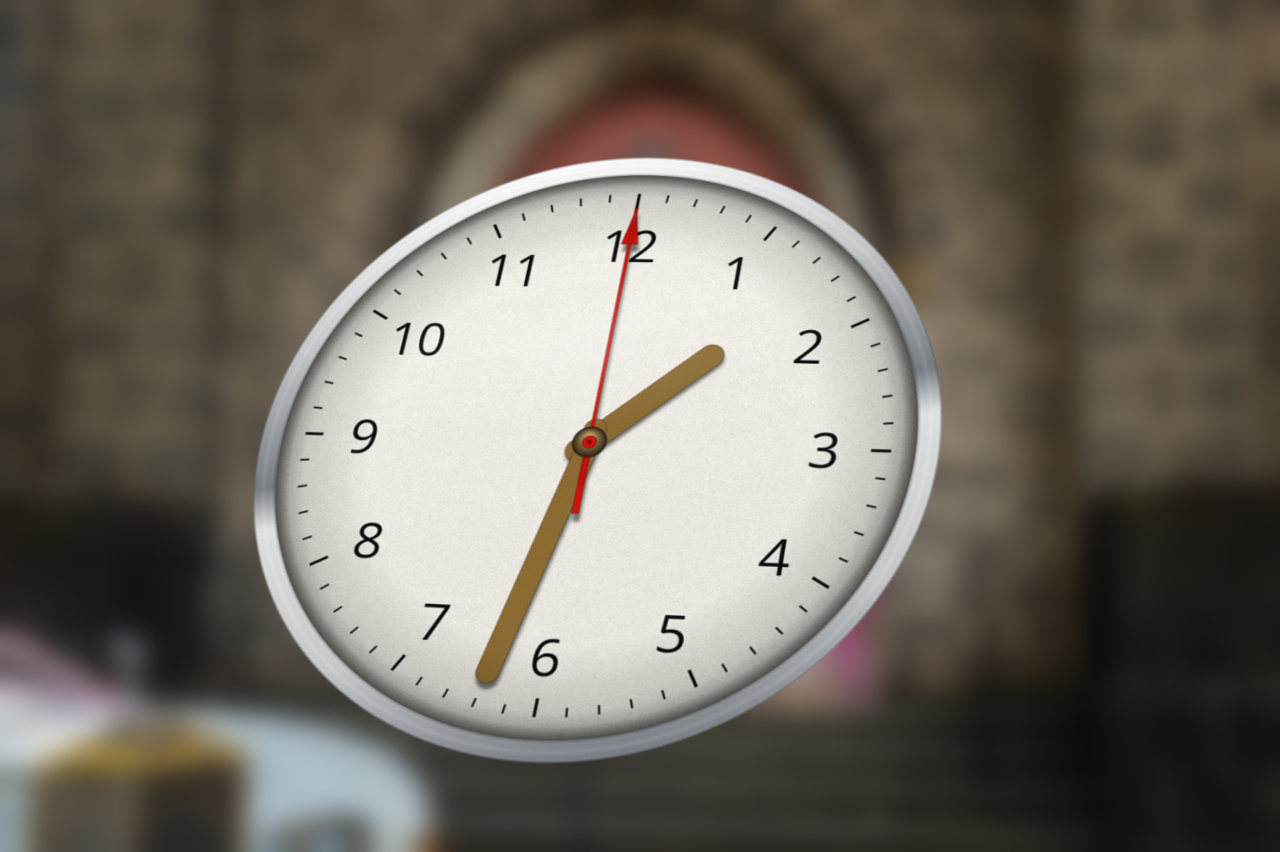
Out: {"hour": 1, "minute": 32, "second": 0}
